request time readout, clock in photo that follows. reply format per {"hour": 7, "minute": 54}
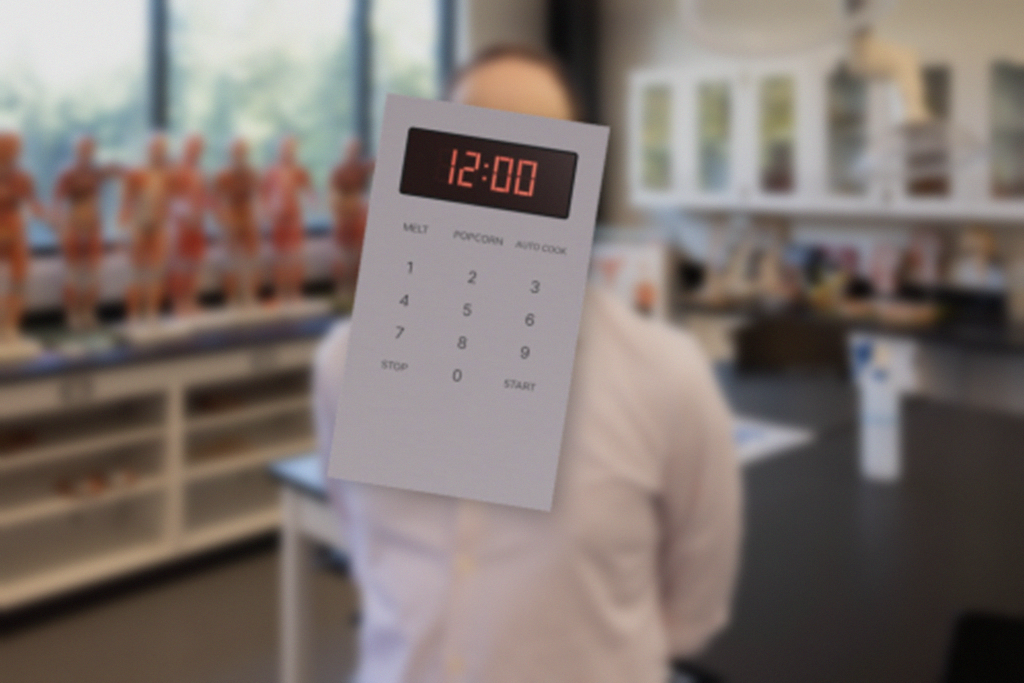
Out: {"hour": 12, "minute": 0}
